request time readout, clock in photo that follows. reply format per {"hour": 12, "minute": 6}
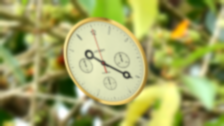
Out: {"hour": 10, "minute": 21}
